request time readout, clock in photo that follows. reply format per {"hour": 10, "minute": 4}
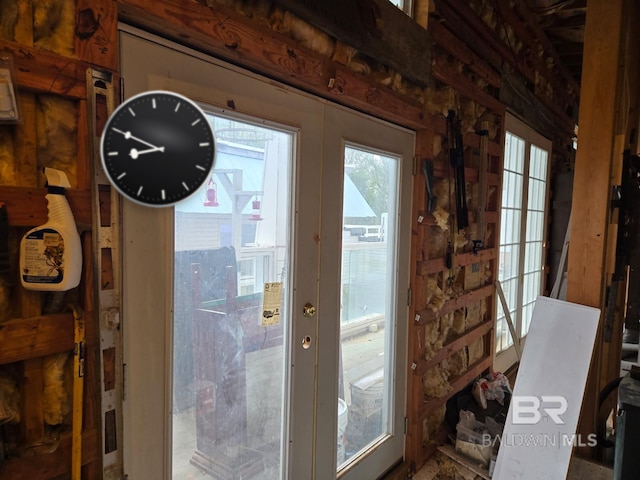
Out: {"hour": 8, "minute": 50}
